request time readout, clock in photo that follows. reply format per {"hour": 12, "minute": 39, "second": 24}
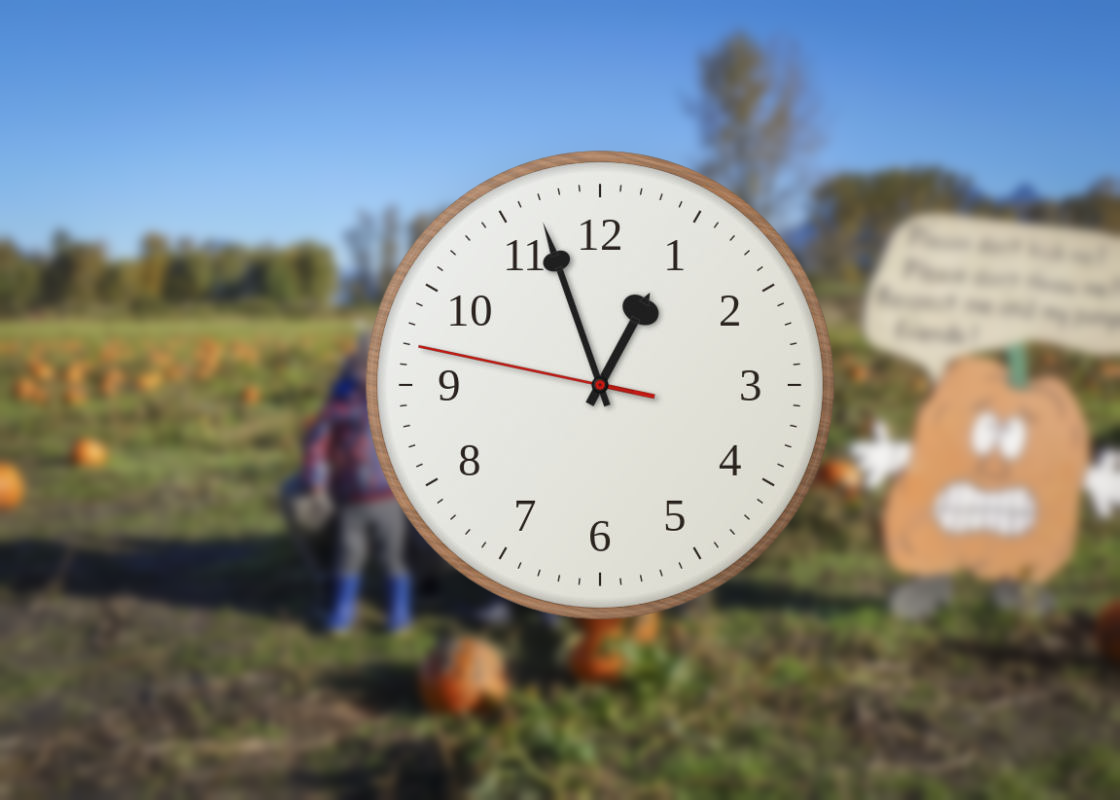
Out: {"hour": 12, "minute": 56, "second": 47}
